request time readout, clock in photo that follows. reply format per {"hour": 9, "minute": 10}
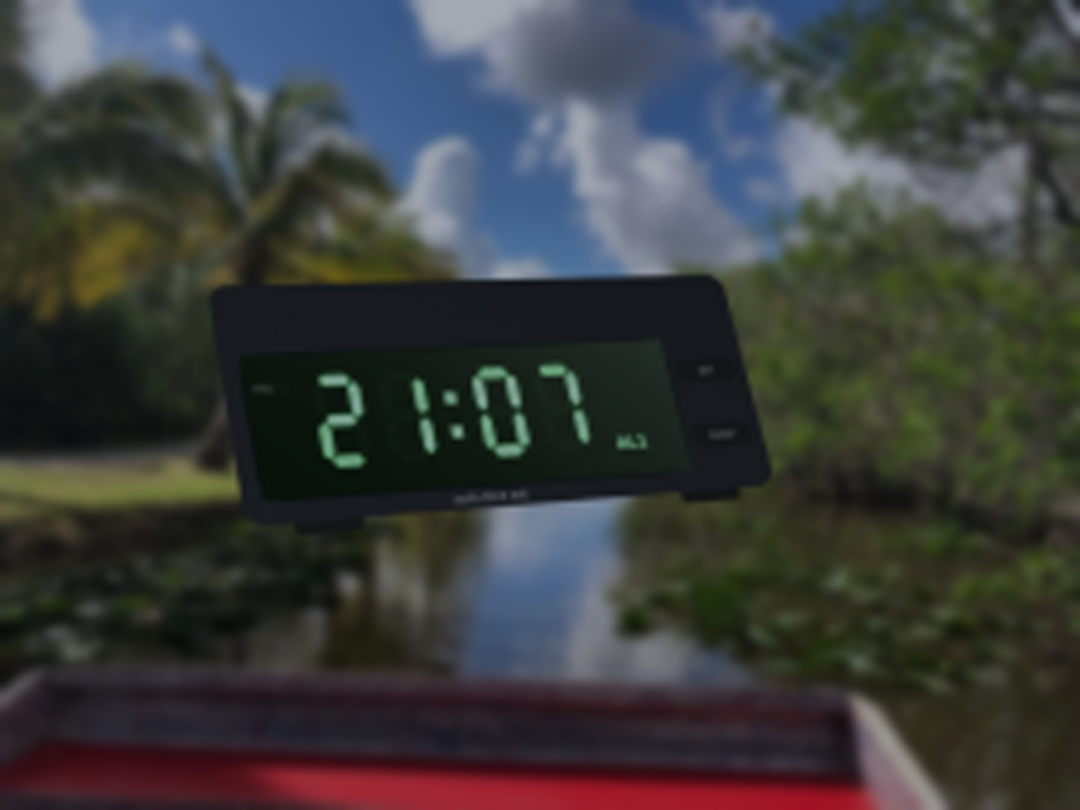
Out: {"hour": 21, "minute": 7}
